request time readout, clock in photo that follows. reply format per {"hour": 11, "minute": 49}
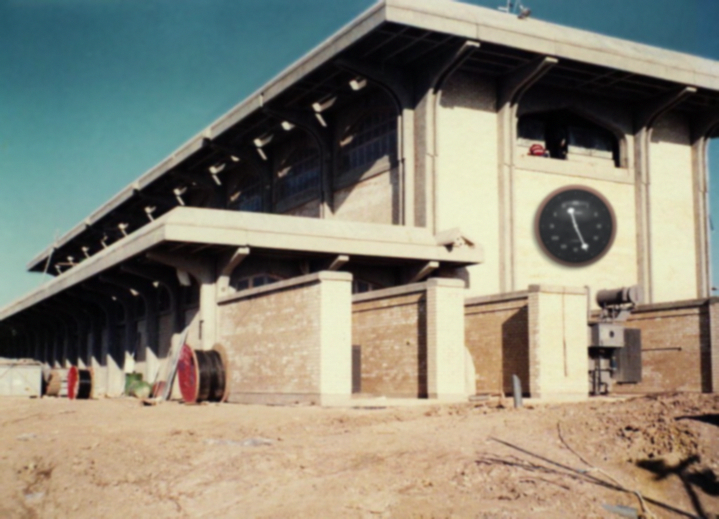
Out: {"hour": 11, "minute": 26}
